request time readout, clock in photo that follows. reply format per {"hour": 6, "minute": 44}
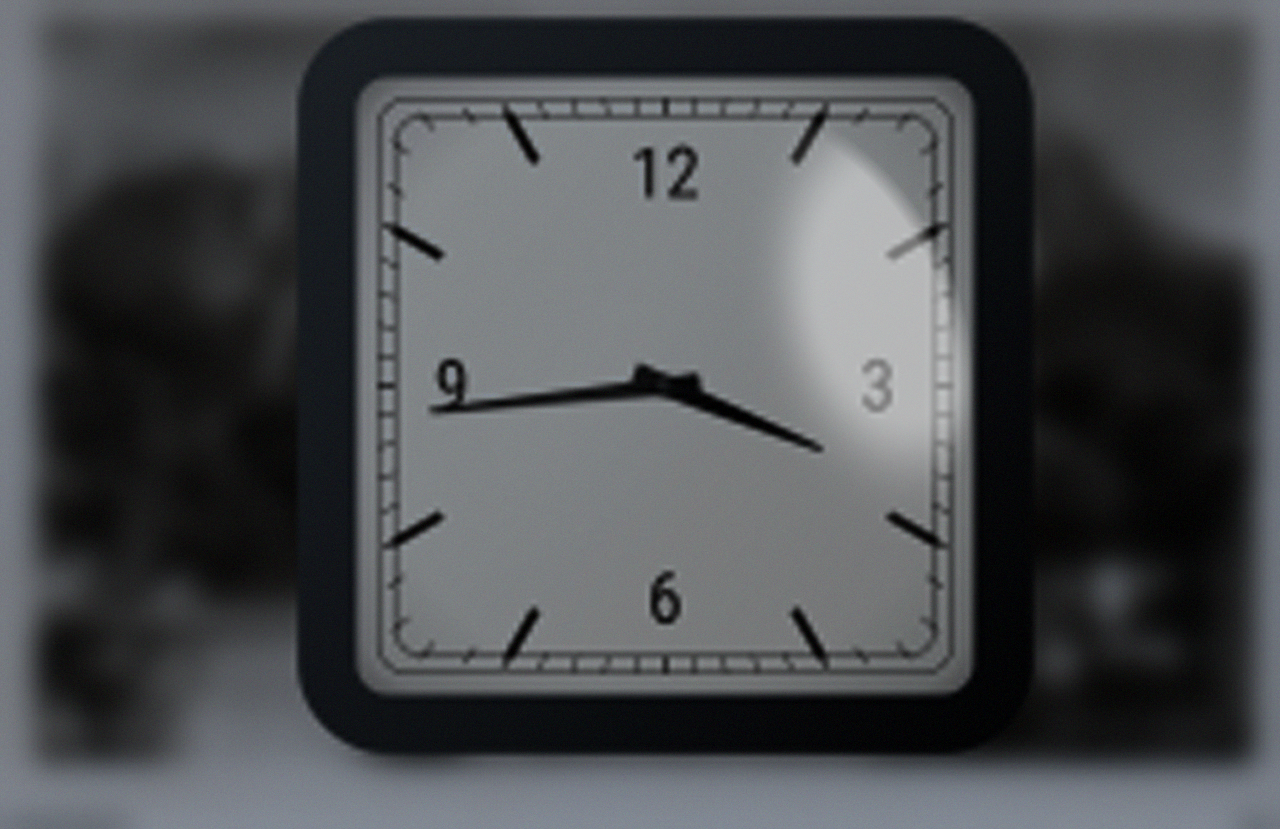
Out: {"hour": 3, "minute": 44}
